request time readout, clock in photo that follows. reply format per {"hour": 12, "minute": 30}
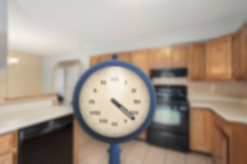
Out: {"hour": 4, "minute": 22}
